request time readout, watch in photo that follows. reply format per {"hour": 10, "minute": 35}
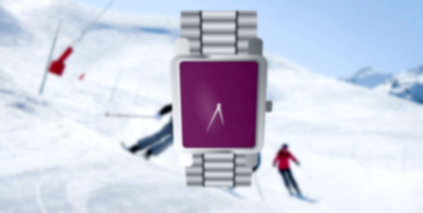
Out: {"hour": 5, "minute": 34}
